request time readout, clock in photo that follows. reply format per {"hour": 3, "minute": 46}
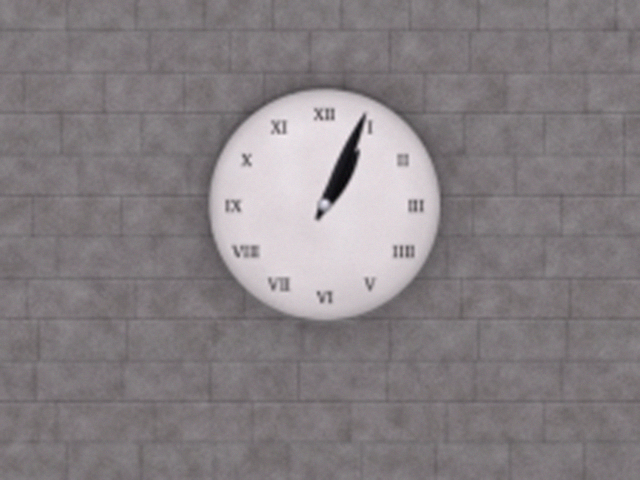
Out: {"hour": 1, "minute": 4}
